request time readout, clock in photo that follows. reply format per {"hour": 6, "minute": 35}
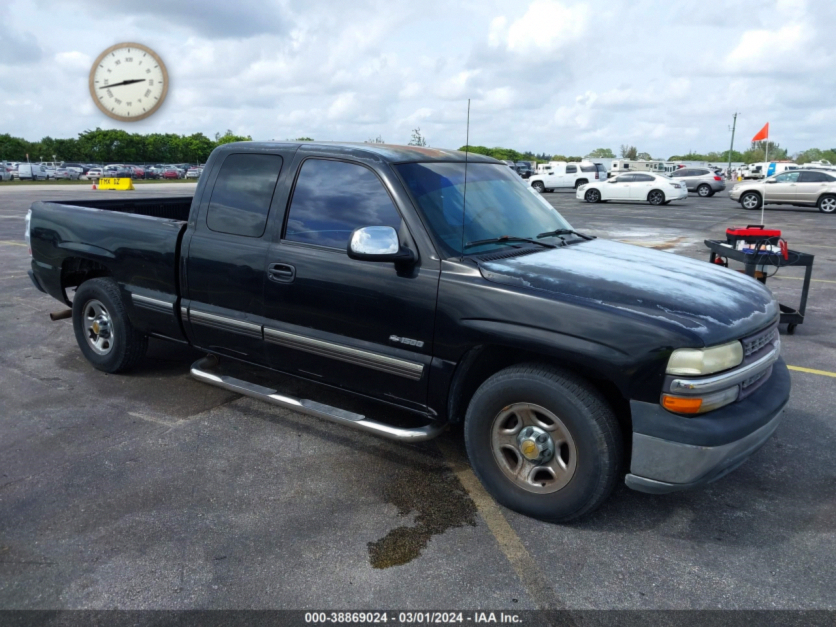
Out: {"hour": 2, "minute": 43}
